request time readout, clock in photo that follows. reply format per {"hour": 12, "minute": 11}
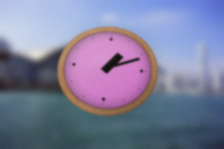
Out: {"hour": 1, "minute": 11}
